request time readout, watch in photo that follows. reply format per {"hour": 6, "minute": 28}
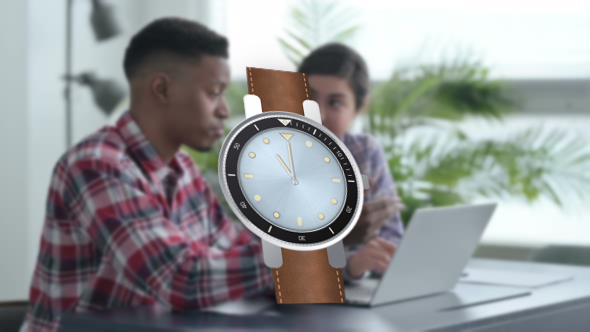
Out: {"hour": 11, "minute": 0}
